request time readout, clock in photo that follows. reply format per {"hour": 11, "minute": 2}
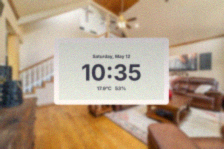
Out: {"hour": 10, "minute": 35}
